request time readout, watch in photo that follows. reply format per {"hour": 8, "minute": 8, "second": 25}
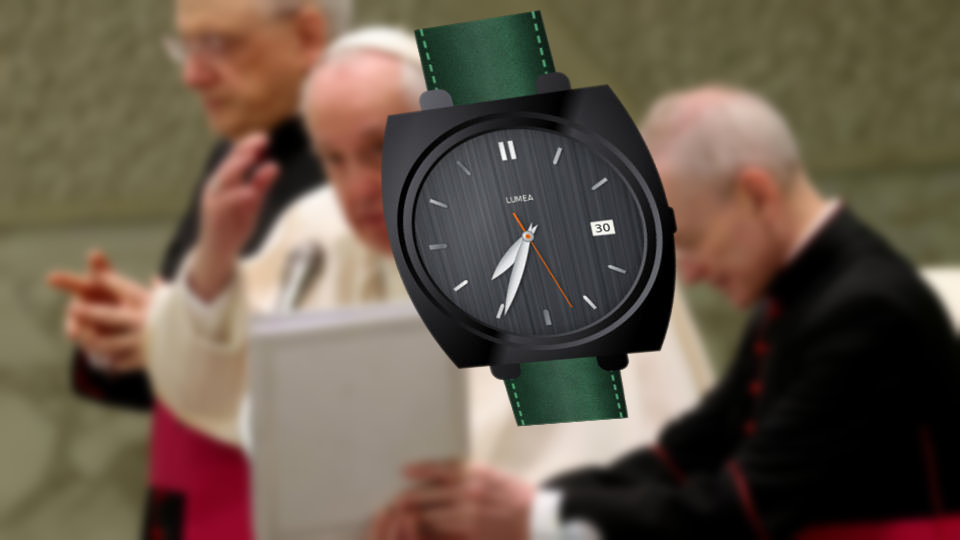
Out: {"hour": 7, "minute": 34, "second": 27}
